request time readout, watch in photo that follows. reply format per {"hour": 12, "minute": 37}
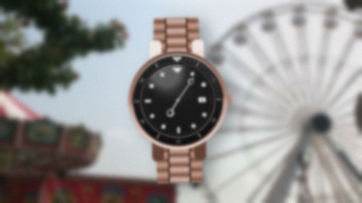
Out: {"hour": 7, "minute": 6}
